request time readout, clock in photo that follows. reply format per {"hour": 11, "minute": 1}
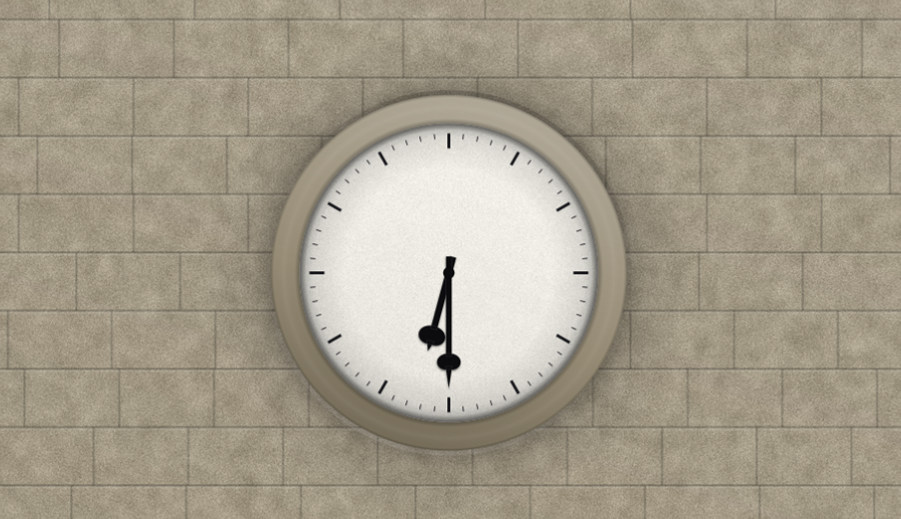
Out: {"hour": 6, "minute": 30}
